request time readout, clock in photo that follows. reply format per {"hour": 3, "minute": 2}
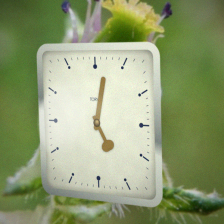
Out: {"hour": 5, "minute": 2}
